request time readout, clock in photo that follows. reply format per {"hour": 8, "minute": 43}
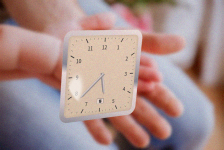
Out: {"hour": 5, "minute": 38}
